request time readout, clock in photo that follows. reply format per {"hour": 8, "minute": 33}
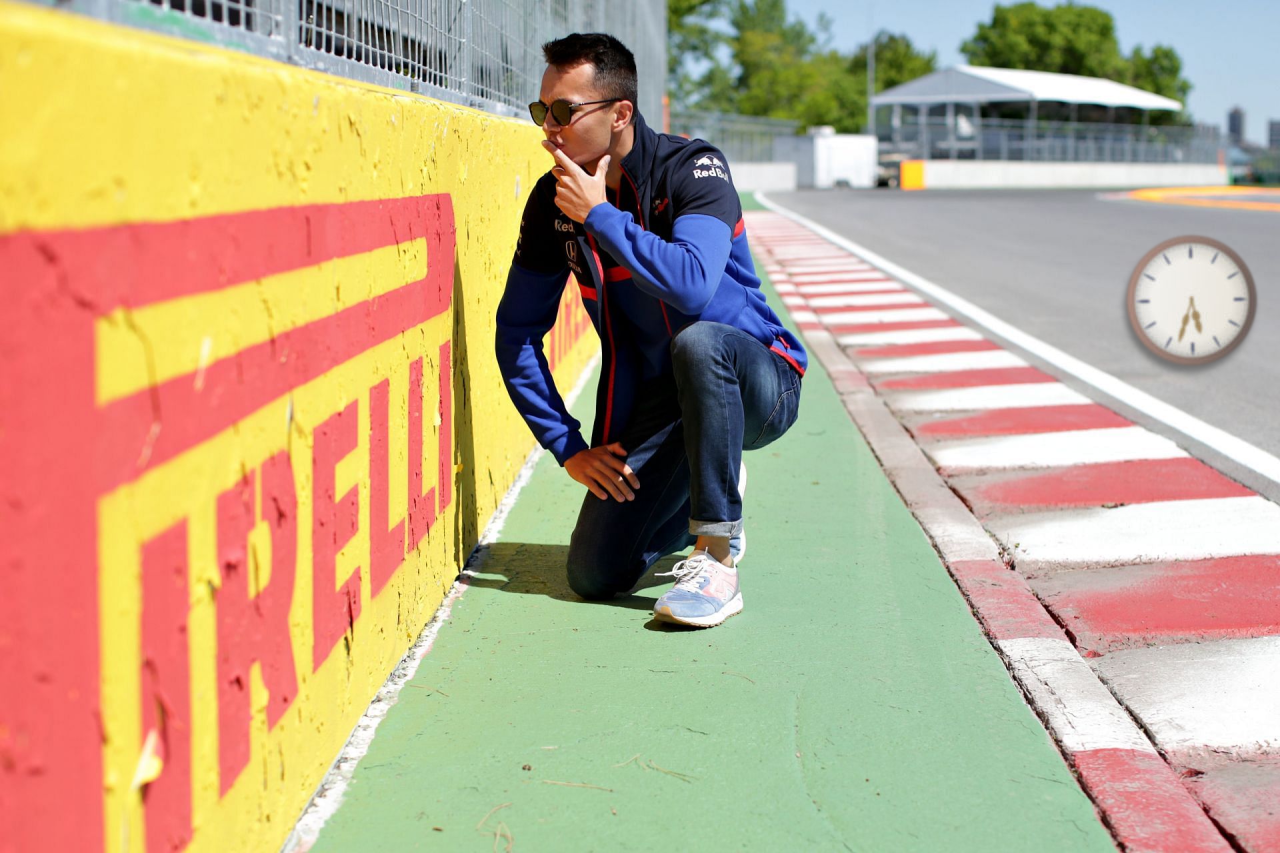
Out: {"hour": 5, "minute": 33}
